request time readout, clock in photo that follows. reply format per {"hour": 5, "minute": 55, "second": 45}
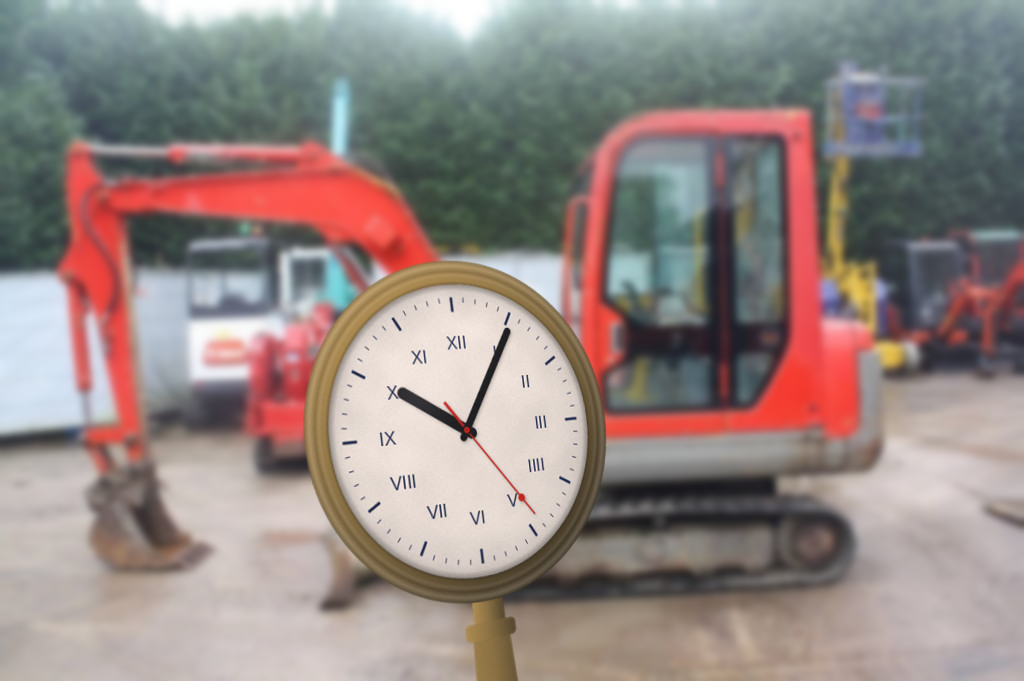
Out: {"hour": 10, "minute": 5, "second": 24}
